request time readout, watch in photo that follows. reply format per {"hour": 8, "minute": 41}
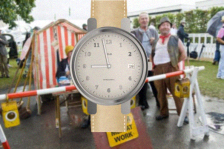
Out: {"hour": 8, "minute": 58}
